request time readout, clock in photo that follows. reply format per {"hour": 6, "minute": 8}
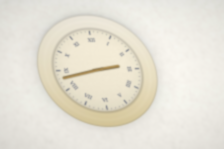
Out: {"hour": 2, "minute": 43}
